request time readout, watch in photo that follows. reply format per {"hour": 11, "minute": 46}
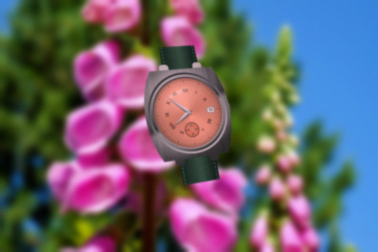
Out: {"hour": 7, "minute": 52}
